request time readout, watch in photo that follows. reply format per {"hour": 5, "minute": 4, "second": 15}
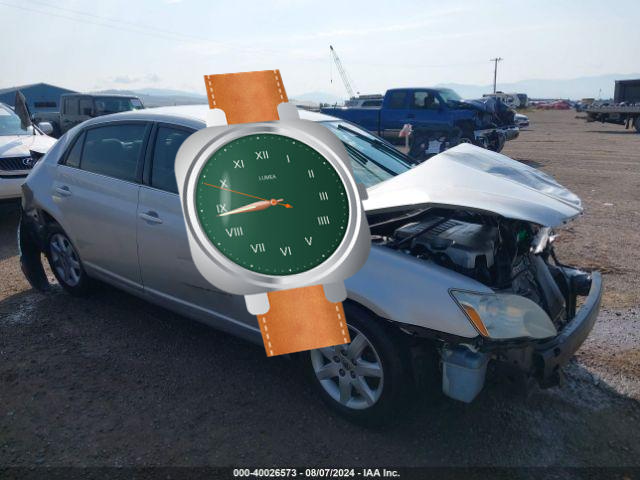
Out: {"hour": 8, "minute": 43, "second": 49}
